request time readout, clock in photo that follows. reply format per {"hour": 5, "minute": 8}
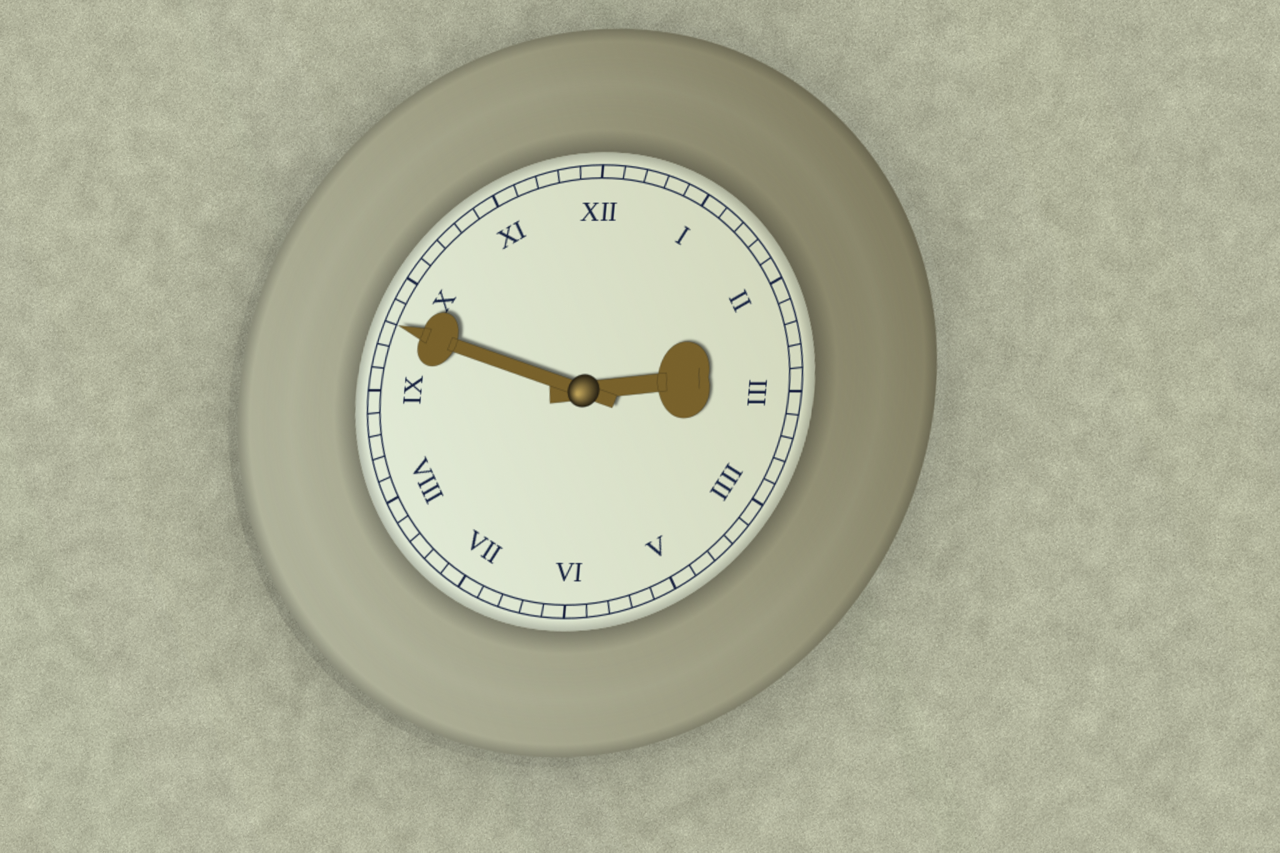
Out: {"hour": 2, "minute": 48}
